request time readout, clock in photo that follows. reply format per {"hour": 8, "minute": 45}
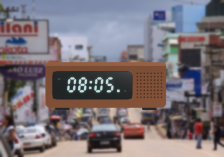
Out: {"hour": 8, "minute": 5}
